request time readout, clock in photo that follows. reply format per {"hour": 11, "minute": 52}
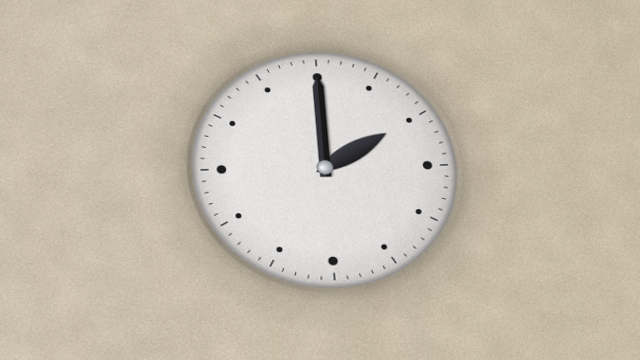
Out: {"hour": 2, "minute": 0}
